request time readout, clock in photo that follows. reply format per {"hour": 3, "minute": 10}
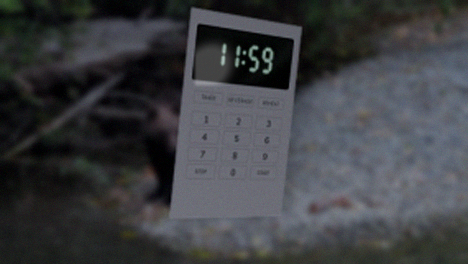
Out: {"hour": 11, "minute": 59}
